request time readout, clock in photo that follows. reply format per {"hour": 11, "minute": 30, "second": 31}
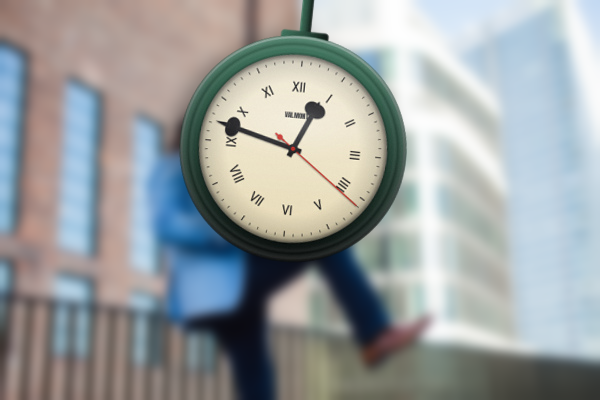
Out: {"hour": 12, "minute": 47, "second": 21}
